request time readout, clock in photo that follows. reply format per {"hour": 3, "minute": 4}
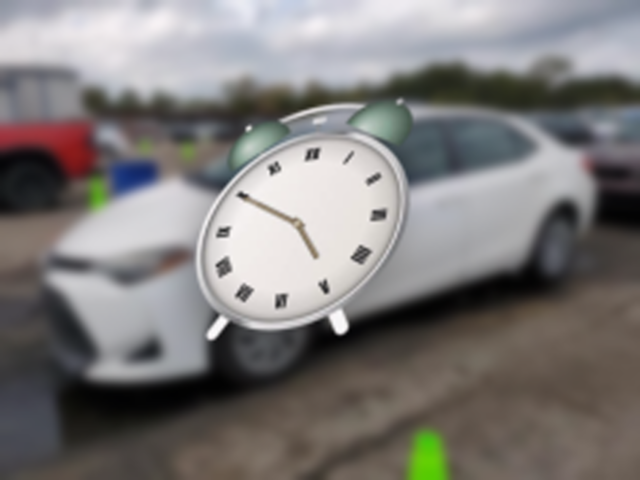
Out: {"hour": 4, "minute": 50}
